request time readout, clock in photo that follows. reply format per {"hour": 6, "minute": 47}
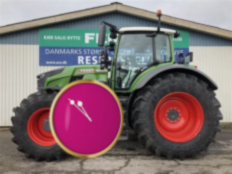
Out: {"hour": 10, "minute": 52}
